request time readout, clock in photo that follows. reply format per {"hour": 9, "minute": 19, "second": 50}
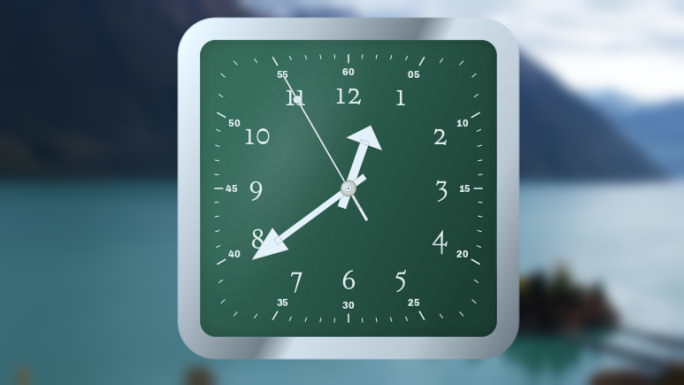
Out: {"hour": 12, "minute": 38, "second": 55}
